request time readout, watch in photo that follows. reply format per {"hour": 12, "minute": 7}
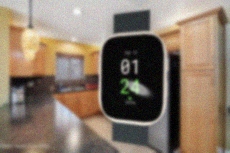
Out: {"hour": 1, "minute": 24}
